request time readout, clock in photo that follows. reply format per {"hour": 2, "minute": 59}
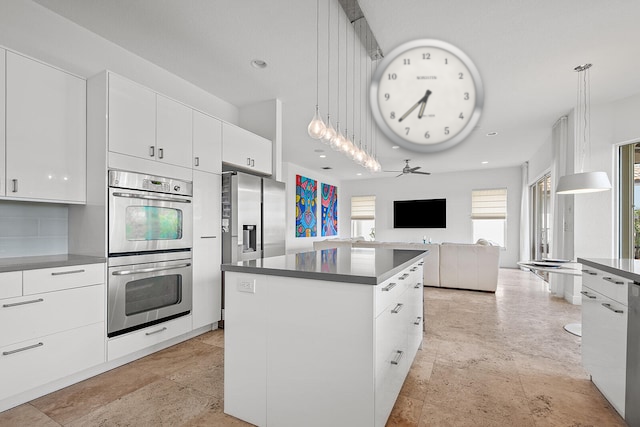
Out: {"hour": 6, "minute": 38}
